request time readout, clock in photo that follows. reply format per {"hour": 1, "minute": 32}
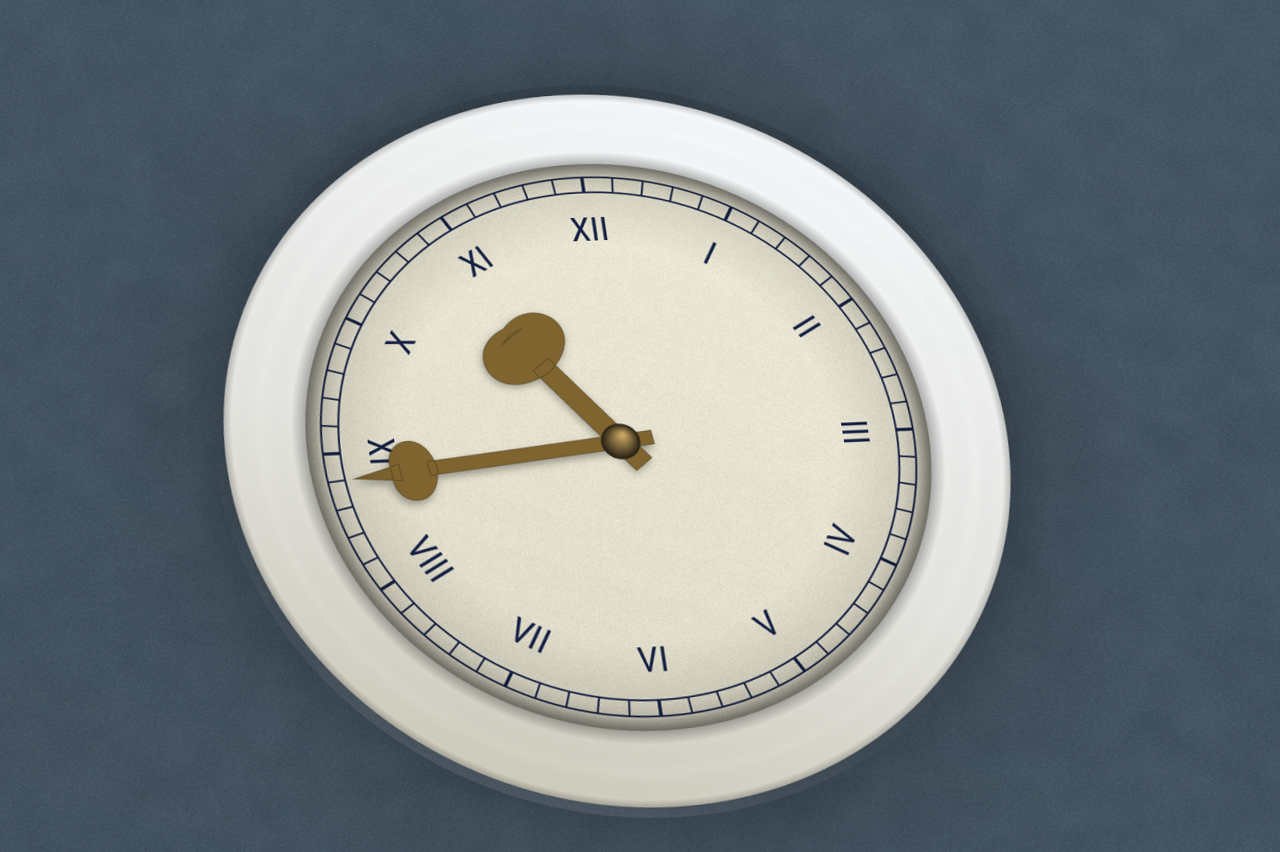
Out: {"hour": 10, "minute": 44}
